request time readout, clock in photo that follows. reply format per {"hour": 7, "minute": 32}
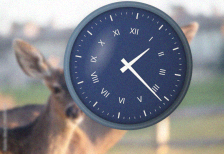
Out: {"hour": 1, "minute": 21}
